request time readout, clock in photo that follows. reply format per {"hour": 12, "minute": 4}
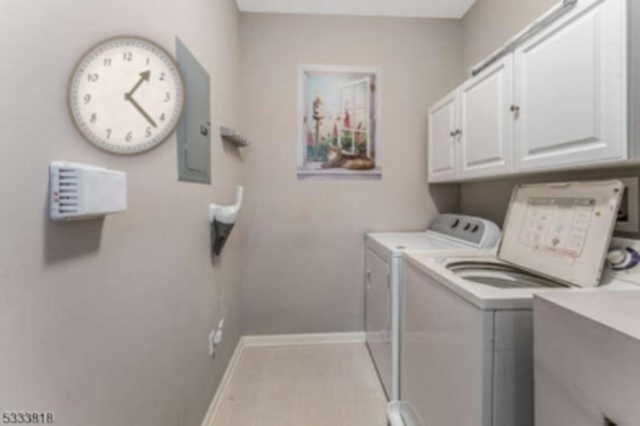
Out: {"hour": 1, "minute": 23}
